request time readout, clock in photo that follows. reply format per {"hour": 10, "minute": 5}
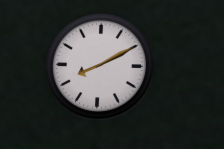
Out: {"hour": 8, "minute": 10}
